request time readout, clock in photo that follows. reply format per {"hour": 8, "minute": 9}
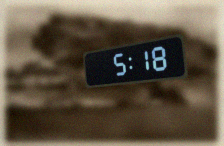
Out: {"hour": 5, "minute": 18}
